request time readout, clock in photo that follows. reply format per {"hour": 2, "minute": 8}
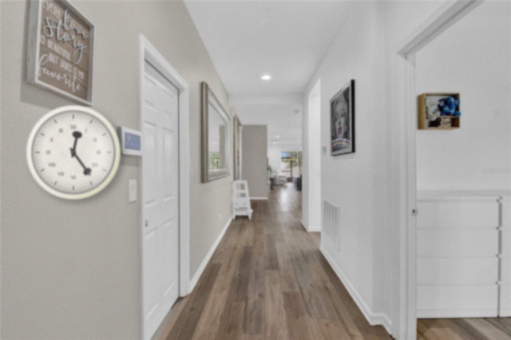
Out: {"hour": 12, "minute": 24}
